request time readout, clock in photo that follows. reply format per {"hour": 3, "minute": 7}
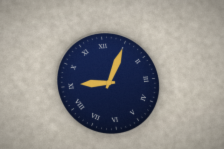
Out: {"hour": 9, "minute": 5}
